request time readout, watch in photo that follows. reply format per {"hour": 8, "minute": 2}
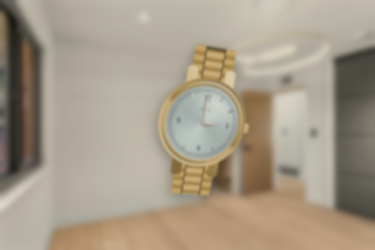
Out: {"hour": 3, "minute": 0}
